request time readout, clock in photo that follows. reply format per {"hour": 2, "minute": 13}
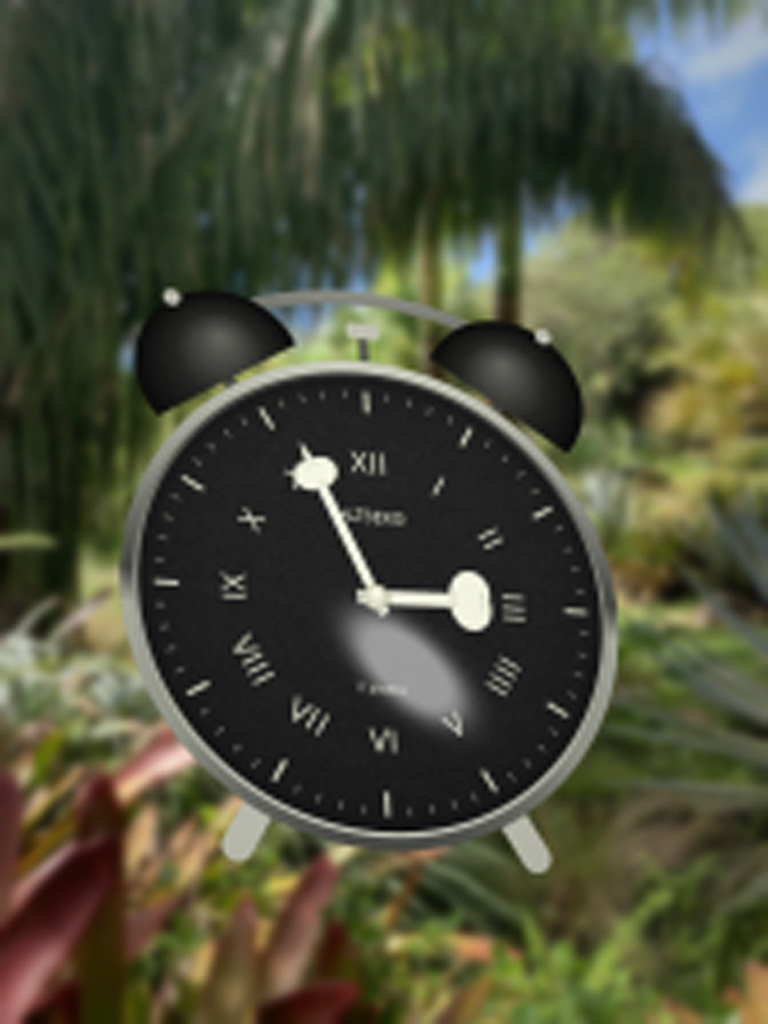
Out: {"hour": 2, "minute": 56}
